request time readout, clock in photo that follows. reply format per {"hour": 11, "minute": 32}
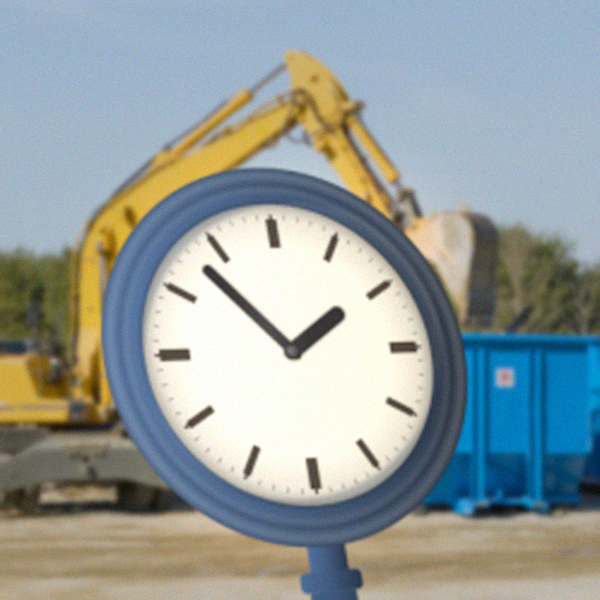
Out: {"hour": 1, "minute": 53}
